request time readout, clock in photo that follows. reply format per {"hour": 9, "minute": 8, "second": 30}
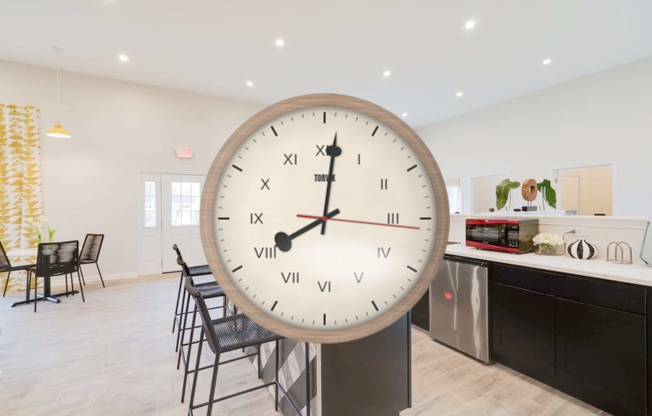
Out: {"hour": 8, "minute": 1, "second": 16}
